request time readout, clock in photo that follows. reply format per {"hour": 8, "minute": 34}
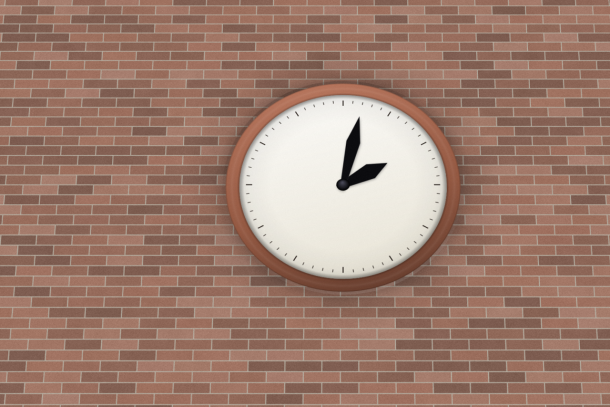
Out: {"hour": 2, "minute": 2}
